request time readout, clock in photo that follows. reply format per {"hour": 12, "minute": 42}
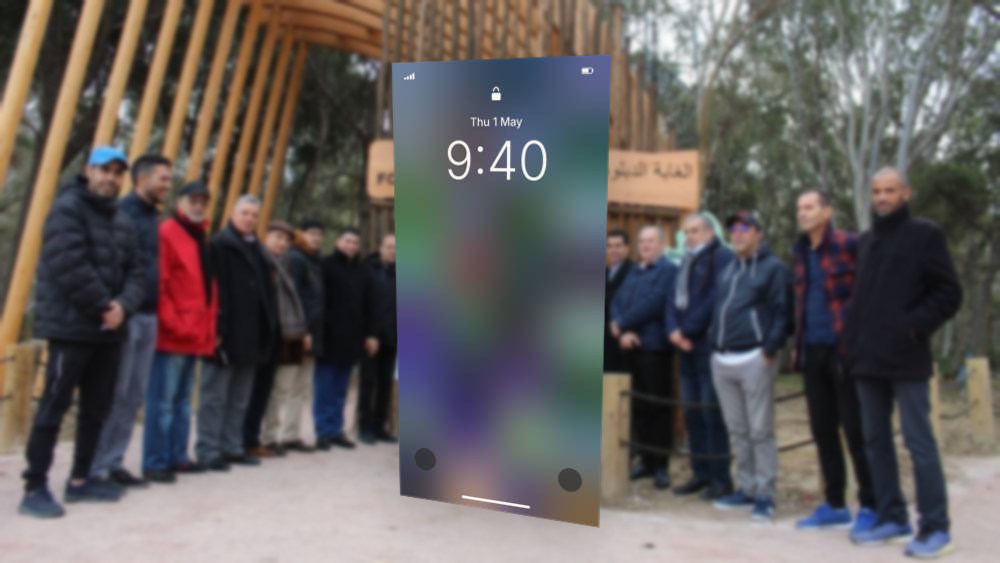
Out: {"hour": 9, "minute": 40}
